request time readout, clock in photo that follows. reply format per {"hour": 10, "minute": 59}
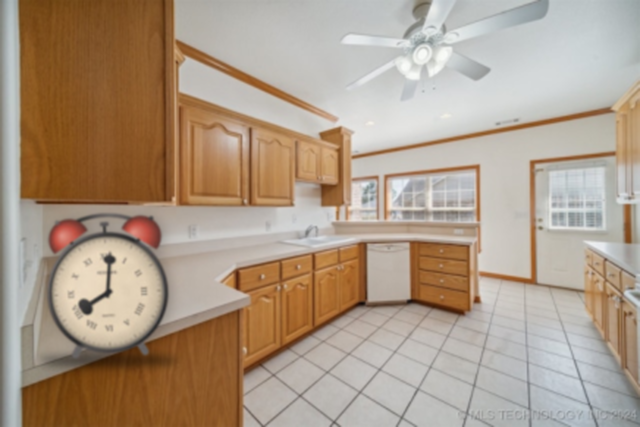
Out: {"hour": 8, "minute": 1}
